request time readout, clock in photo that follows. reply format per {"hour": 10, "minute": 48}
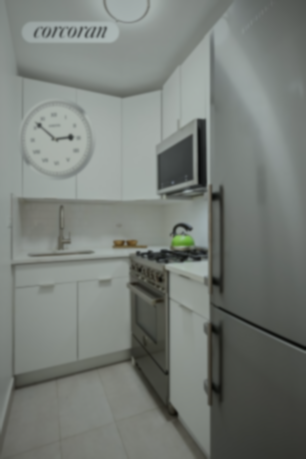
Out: {"hour": 2, "minute": 52}
